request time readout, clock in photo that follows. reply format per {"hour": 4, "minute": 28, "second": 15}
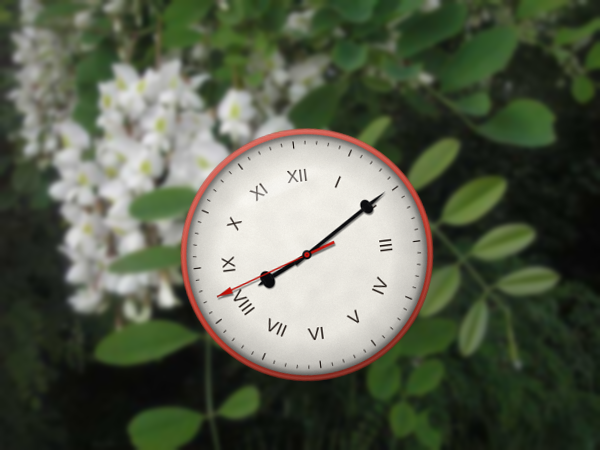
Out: {"hour": 8, "minute": 9, "second": 42}
